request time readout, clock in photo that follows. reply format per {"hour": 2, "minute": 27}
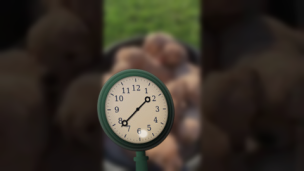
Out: {"hour": 1, "minute": 38}
